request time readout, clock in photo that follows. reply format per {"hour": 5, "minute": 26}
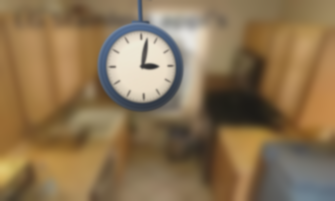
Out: {"hour": 3, "minute": 2}
